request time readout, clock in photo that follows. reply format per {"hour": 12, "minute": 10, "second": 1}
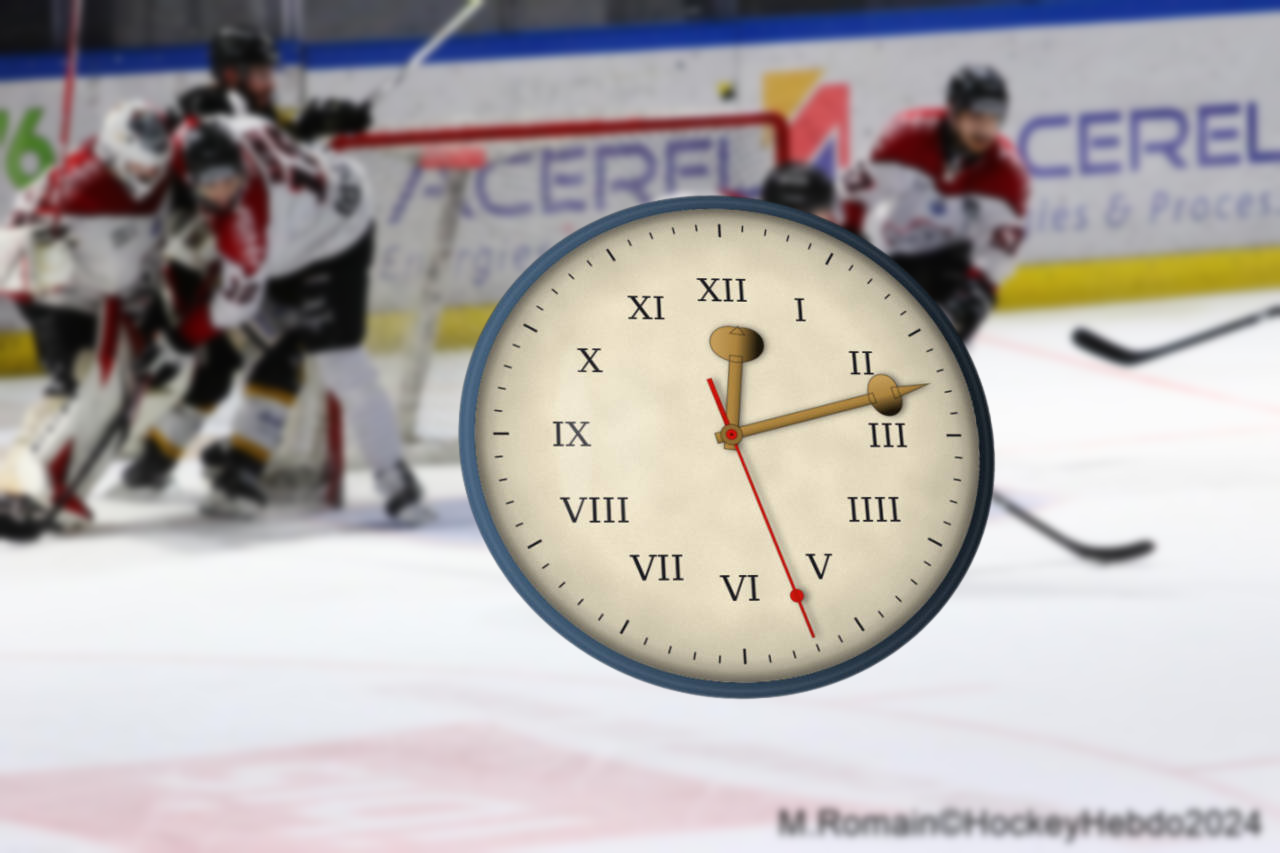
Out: {"hour": 12, "minute": 12, "second": 27}
